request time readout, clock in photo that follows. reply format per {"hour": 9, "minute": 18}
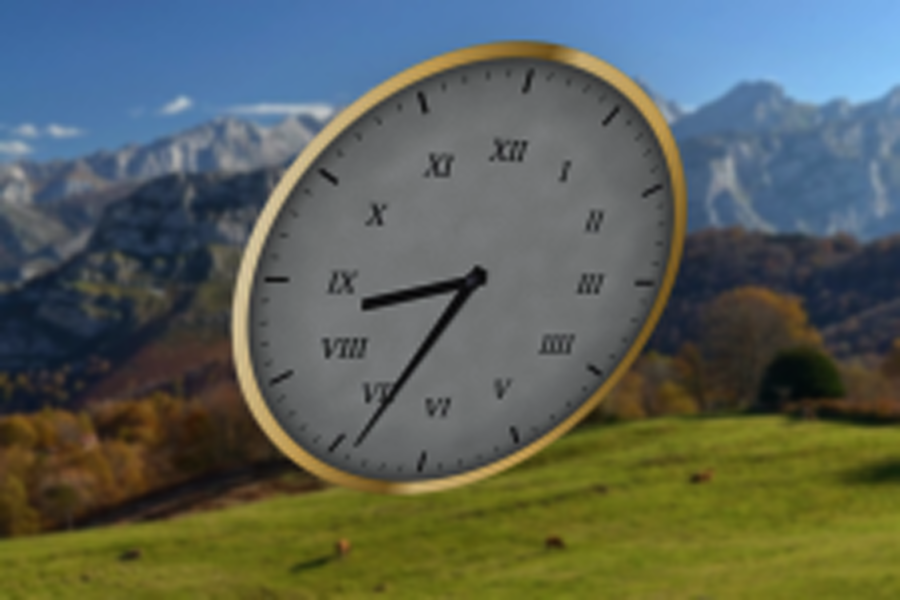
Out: {"hour": 8, "minute": 34}
